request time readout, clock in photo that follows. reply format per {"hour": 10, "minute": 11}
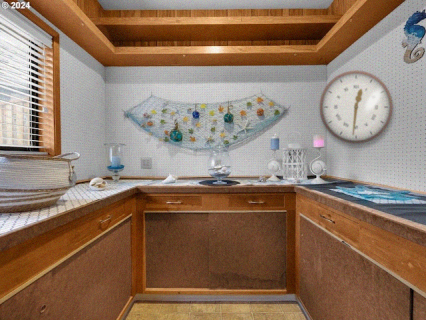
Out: {"hour": 12, "minute": 31}
